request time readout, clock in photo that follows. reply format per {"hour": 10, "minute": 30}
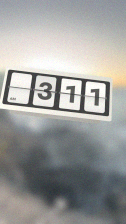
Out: {"hour": 3, "minute": 11}
